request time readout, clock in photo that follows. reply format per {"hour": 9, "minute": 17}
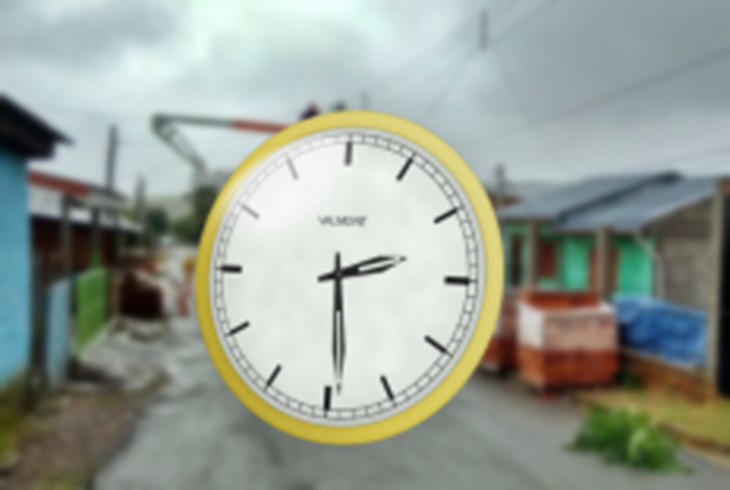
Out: {"hour": 2, "minute": 29}
